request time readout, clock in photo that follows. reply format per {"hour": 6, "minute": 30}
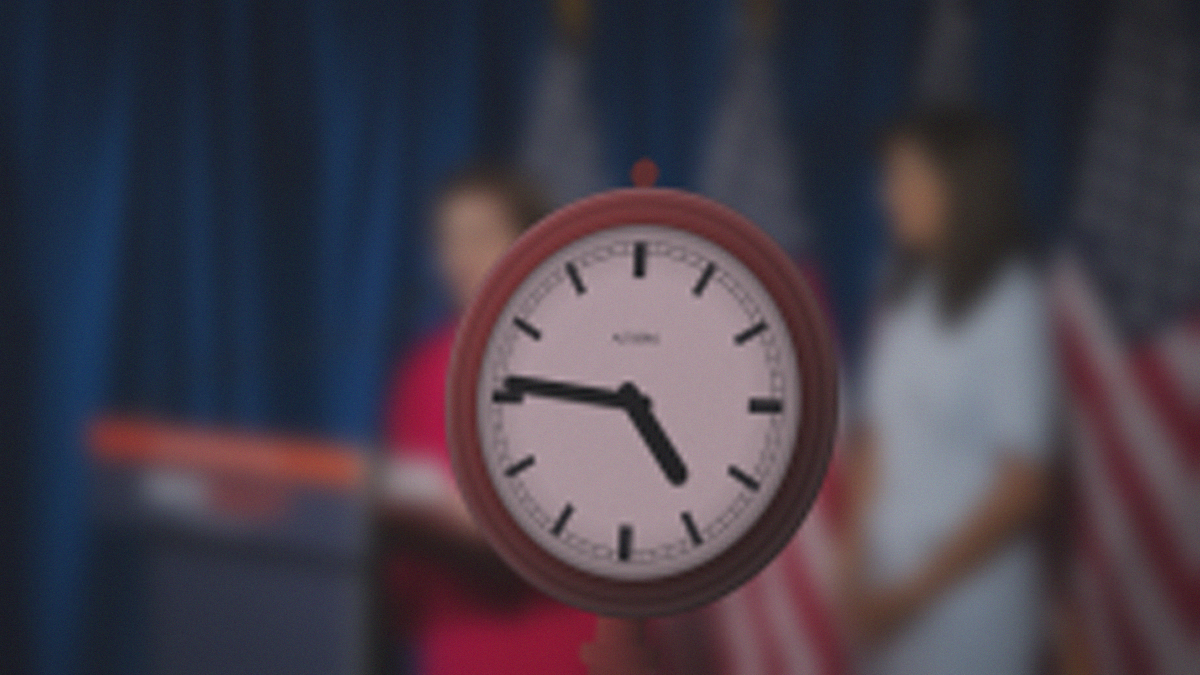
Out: {"hour": 4, "minute": 46}
